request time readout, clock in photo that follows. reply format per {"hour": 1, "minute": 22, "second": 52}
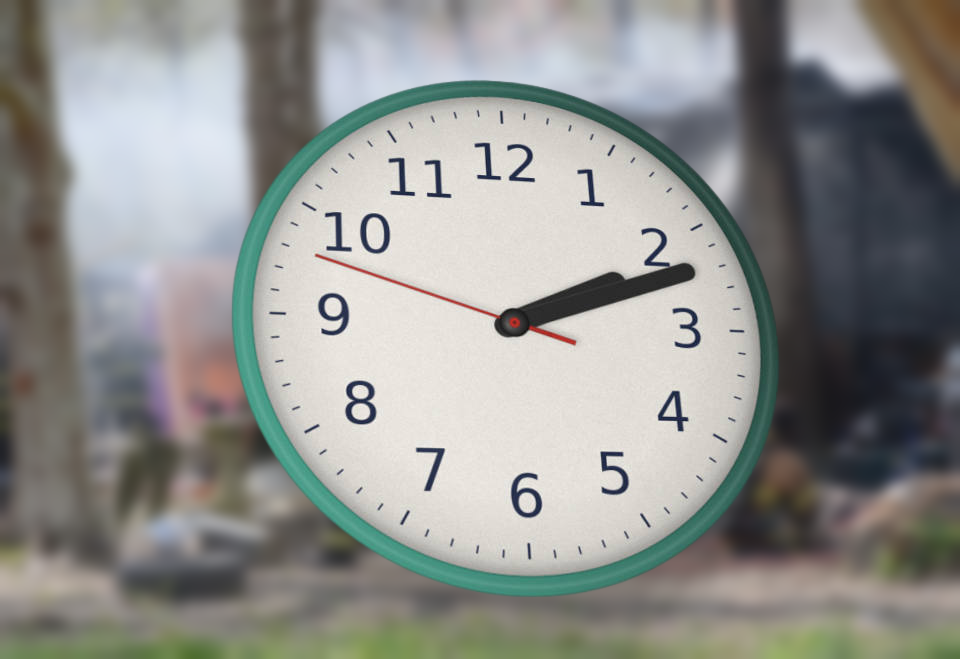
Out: {"hour": 2, "minute": 11, "second": 48}
